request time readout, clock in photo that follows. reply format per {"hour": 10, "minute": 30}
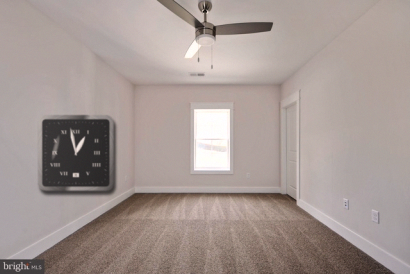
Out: {"hour": 12, "minute": 58}
